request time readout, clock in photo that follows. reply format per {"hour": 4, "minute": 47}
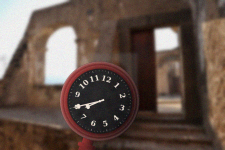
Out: {"hour": 7, "minute": 40}
